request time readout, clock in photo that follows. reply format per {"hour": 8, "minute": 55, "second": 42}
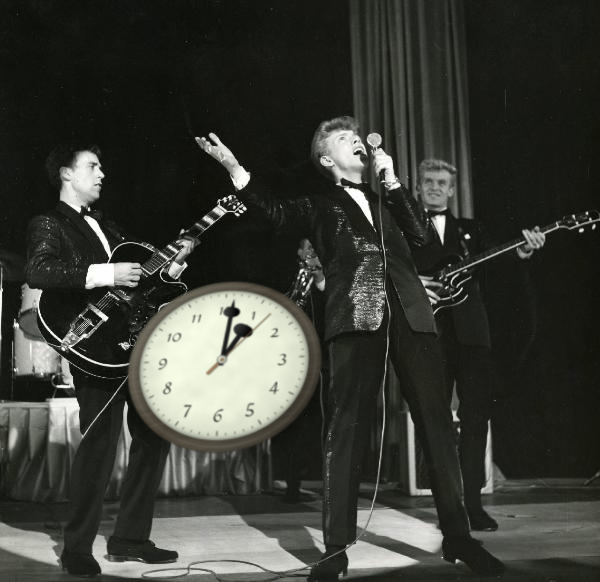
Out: {"hour": 1, "minute": 1, "second": 7}
